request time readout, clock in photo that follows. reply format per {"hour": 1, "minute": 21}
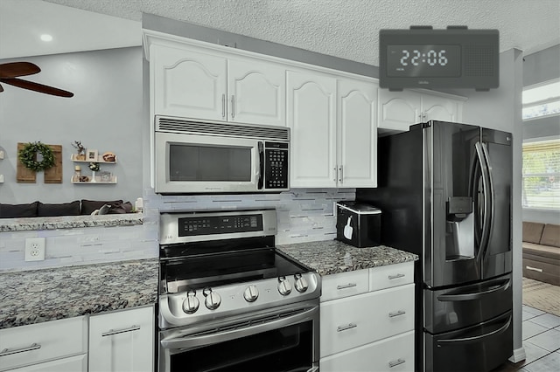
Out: {"hour": 22, "minute": 6}
